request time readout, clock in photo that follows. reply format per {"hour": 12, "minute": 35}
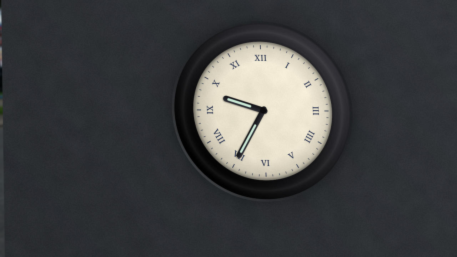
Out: {"hour": 9, "minute": 35}
